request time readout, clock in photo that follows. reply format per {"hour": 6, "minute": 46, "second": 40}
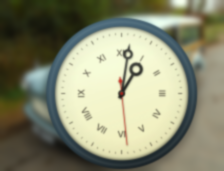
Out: {"hour": 1, "minute": 1, "second": 29}
